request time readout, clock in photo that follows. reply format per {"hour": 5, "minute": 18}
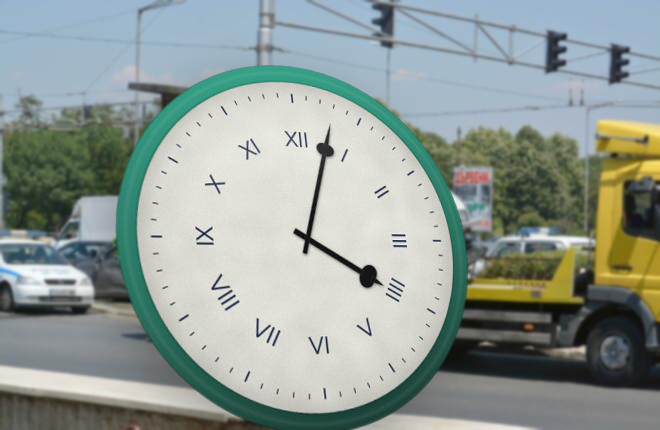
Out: {"hour": 4, "minute": 3}
